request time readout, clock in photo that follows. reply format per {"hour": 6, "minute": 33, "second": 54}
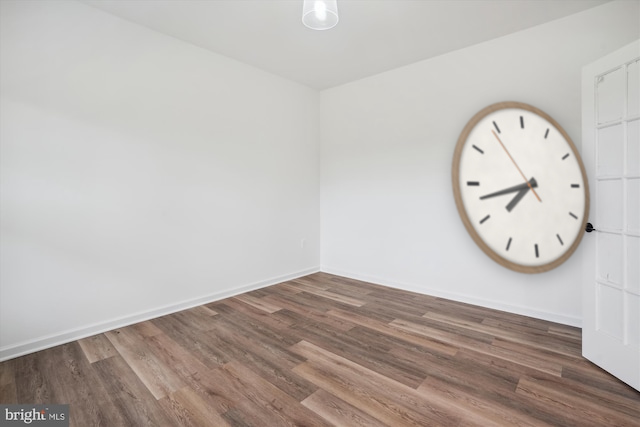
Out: {"hour": 7, "minute": 42, "second": 54}
